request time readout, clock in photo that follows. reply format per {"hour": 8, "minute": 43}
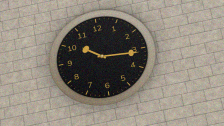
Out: {"hour": 10, "minute": 16}
